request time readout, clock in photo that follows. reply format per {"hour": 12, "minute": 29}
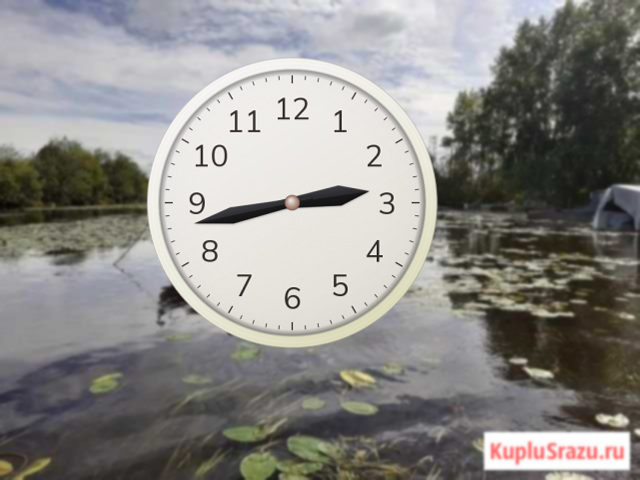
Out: {"hour": 2, "minute": 43}
